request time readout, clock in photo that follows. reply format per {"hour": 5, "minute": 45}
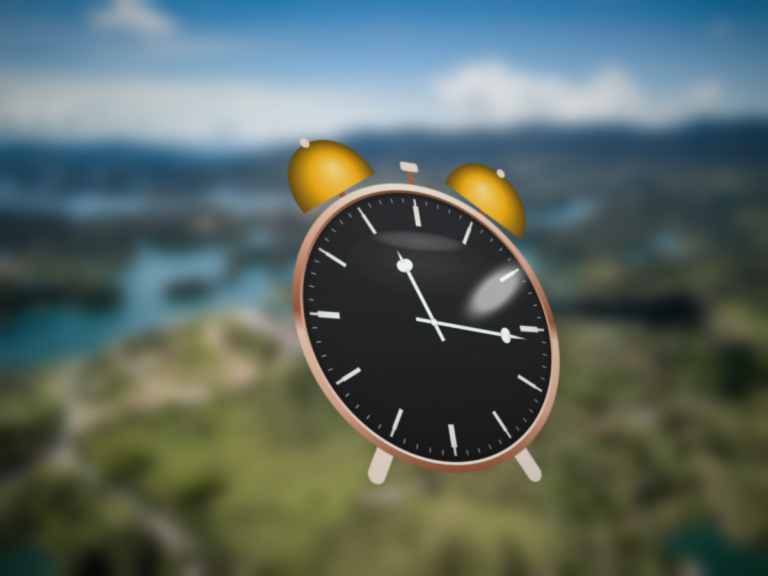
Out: {"hour": 11, "minute": 16}
